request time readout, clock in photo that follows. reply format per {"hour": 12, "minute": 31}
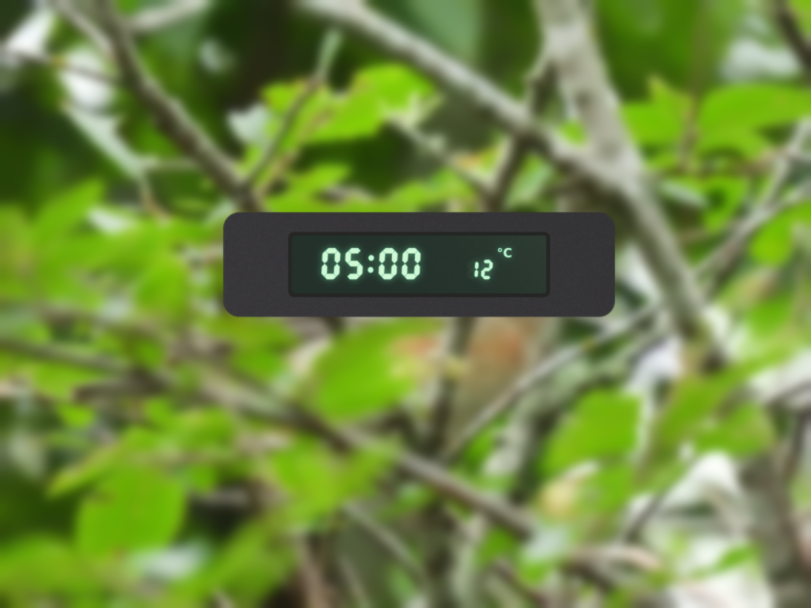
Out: {"hour": 5, "minute": 0}
